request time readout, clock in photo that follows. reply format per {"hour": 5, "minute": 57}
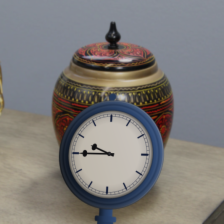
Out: {"hour": 9, "minute": 45}
